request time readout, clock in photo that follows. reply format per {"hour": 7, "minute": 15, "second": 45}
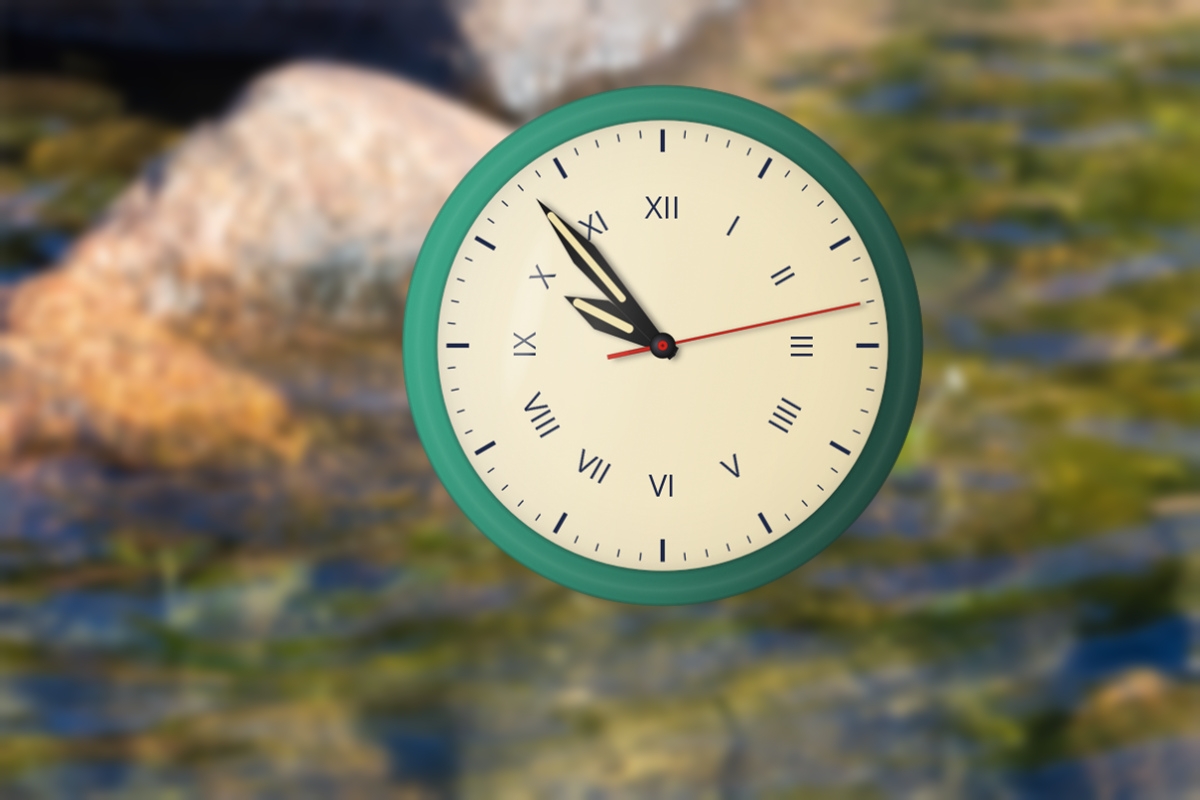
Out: {"hour": 9, "minute": 53, "second": 13}
